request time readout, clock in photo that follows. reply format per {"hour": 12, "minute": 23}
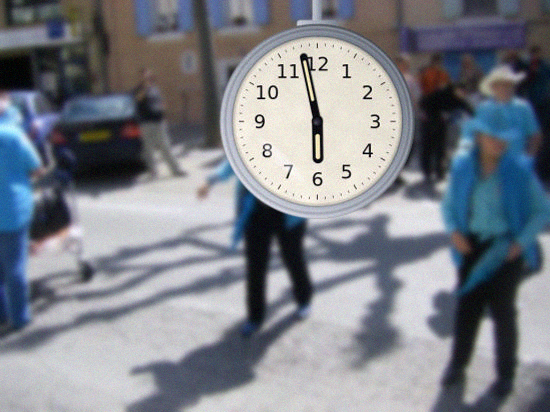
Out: {"hour": 5, "minute": 58}
